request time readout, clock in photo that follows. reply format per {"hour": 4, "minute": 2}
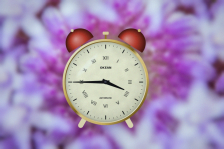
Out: {"hour": 3, "minute": 45}
